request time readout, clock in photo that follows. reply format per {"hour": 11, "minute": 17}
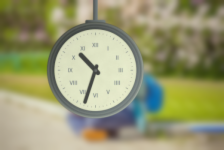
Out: {"hour": 10, "minute": 33}
